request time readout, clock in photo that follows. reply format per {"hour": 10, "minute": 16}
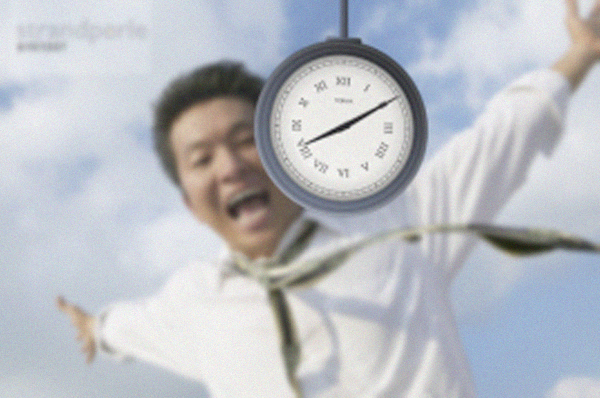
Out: {"hour": 8, "minute": 10}
